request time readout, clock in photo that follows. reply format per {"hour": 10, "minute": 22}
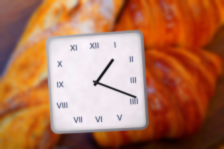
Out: {"hour": 1, "minute": 19}
